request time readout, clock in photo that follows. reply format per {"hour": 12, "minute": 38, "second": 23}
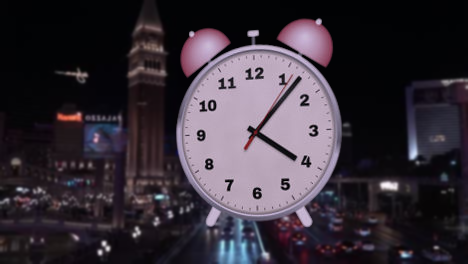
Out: {"hour": 4, "minute": 7, "second": 6}
